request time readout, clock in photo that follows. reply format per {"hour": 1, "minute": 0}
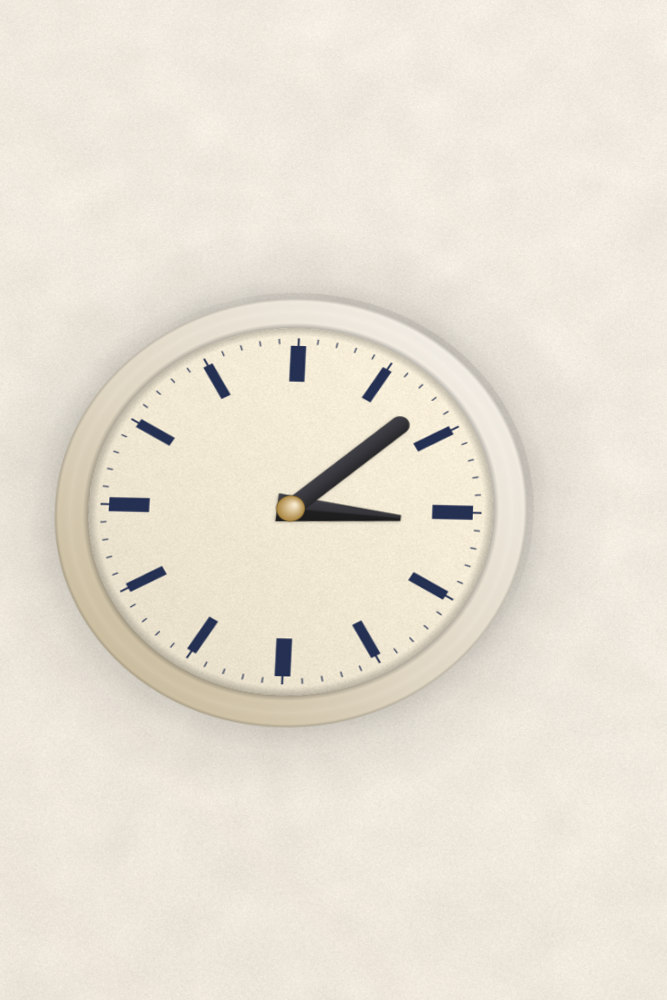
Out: {"hour": 3, "minute": 8}
